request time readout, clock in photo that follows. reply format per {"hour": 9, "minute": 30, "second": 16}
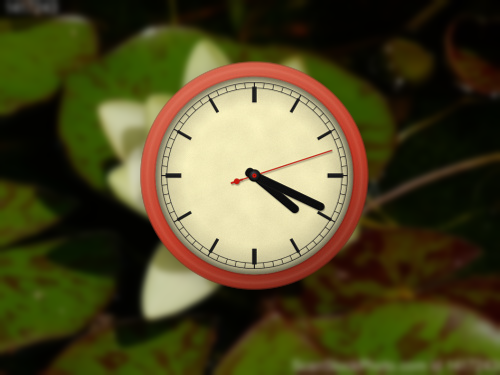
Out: {"hour": 4, "minute": 19, "second": 12}
